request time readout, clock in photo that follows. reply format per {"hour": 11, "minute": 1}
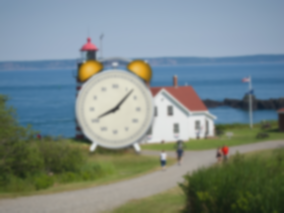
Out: {"hour": 8, "minute": 7}
